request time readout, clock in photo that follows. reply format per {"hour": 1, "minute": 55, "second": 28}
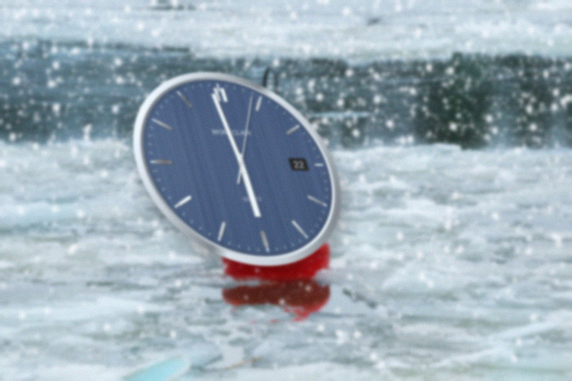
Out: {"hour": 5, "minute": 59, "second": 4}
